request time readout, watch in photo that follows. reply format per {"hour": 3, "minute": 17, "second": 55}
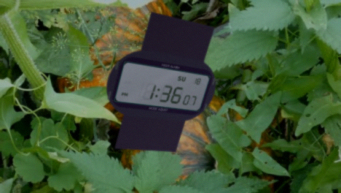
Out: {"hour": 1, "minute": 36, "second": 7}
